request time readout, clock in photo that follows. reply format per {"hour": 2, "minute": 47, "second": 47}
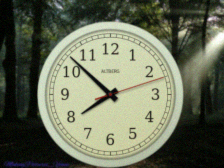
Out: {"hour": 7, "minute": 52, "second": 12}
